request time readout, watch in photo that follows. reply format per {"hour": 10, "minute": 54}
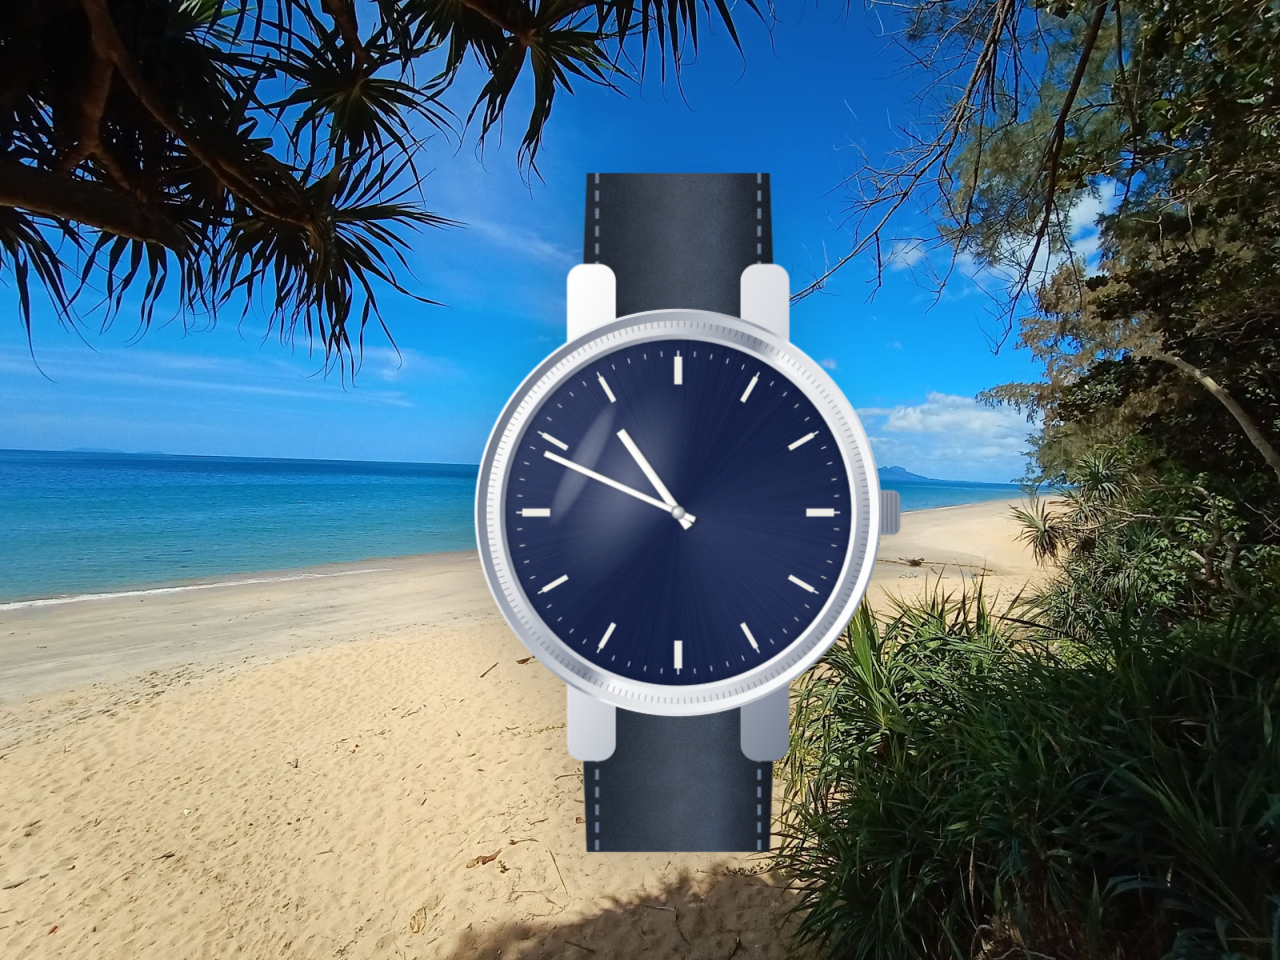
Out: {"hour": 10, "minute": 49}
